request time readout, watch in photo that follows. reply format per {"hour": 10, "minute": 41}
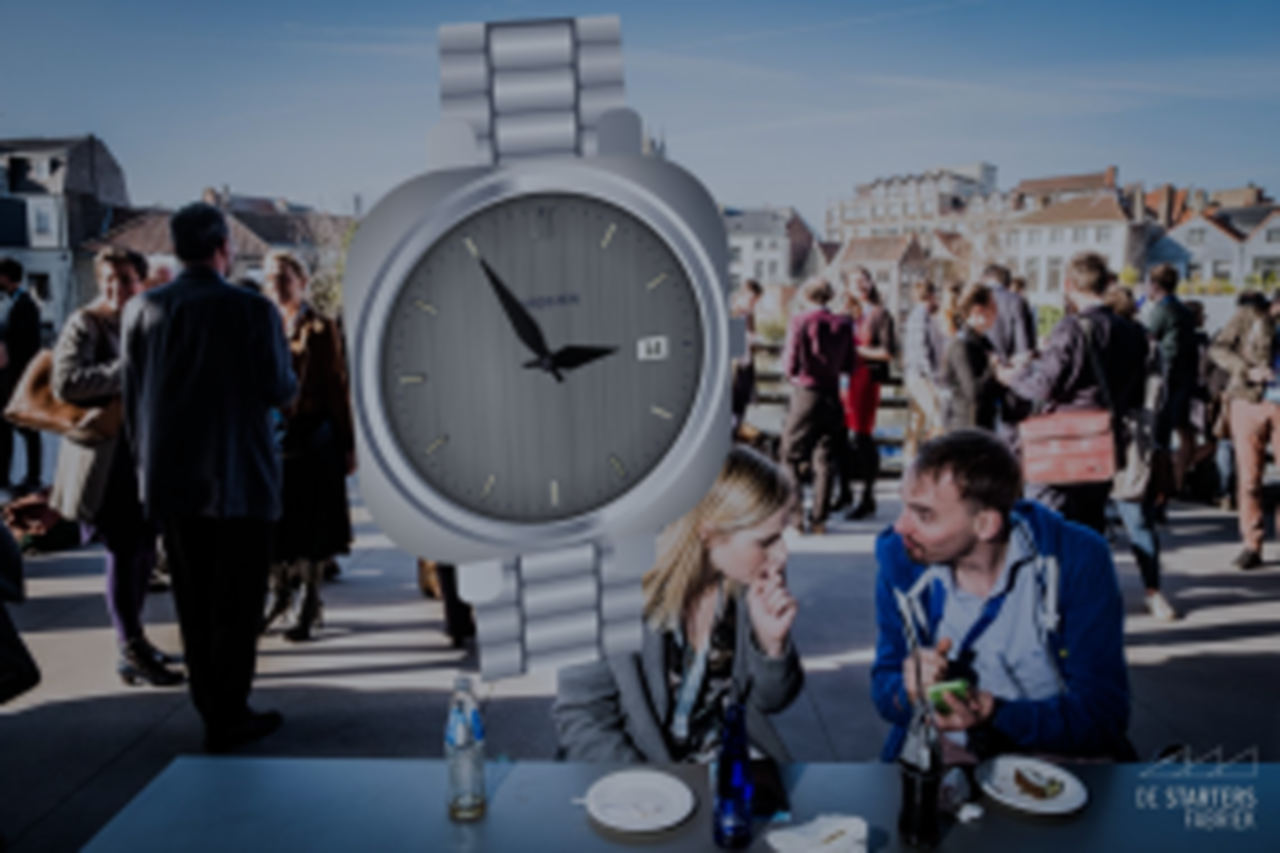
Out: {"hour": 2, "minute": 55}
